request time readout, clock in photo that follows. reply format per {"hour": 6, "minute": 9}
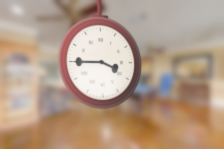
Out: {"hour": 3, "minute": 45}
